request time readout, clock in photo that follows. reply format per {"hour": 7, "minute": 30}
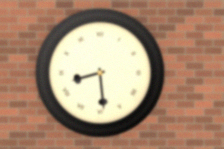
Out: {"hour": 8, "minute": 29}
